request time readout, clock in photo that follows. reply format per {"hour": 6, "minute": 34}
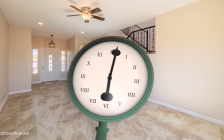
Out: {"hour": 6, "minute": 1}
